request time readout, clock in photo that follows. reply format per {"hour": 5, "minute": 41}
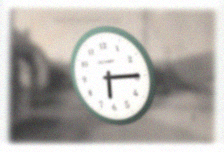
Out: {"hour": 6, "minute": 15}
